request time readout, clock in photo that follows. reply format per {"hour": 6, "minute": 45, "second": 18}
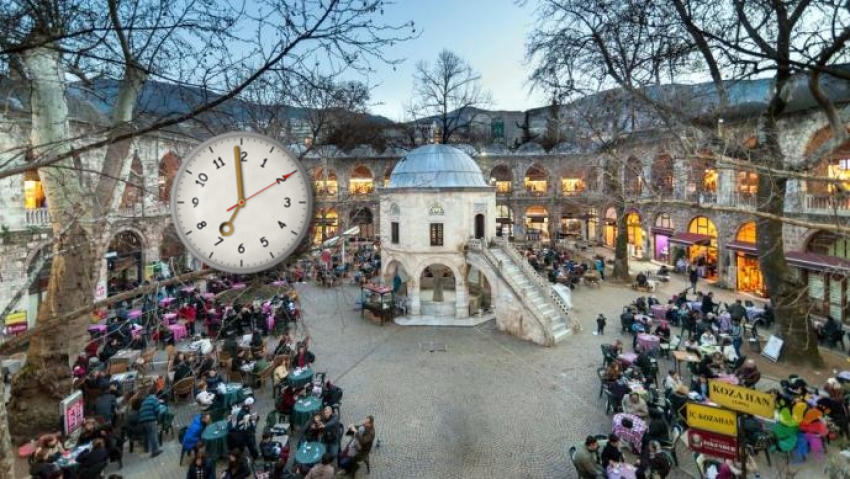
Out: {"hour": 6, "minute": 59, "second": 10}
